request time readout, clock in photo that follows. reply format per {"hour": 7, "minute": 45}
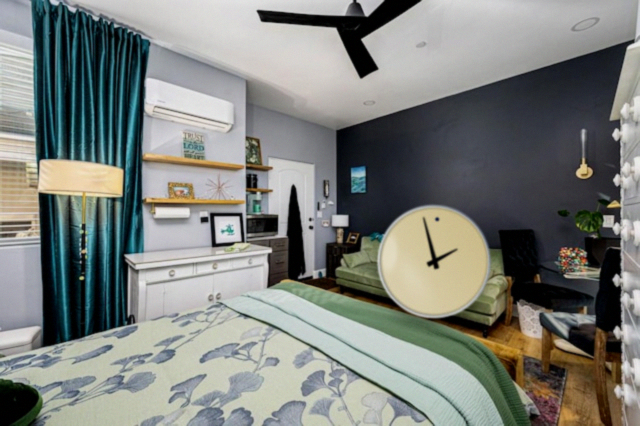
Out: {"hour": 1, "minute": 57}
